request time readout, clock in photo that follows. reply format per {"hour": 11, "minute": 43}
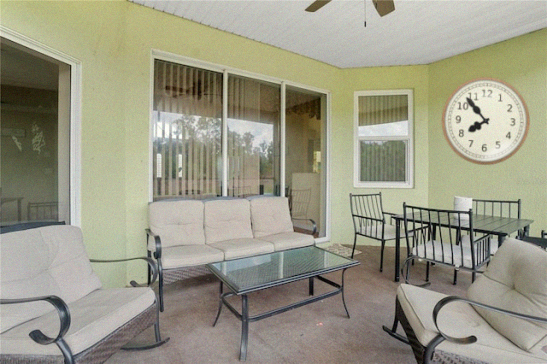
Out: {"hour": 7, "minute": 53}
